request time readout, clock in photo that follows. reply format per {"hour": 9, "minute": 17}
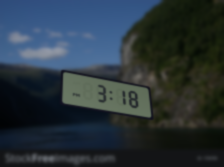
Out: {"hour": 3, "minute": 18}
